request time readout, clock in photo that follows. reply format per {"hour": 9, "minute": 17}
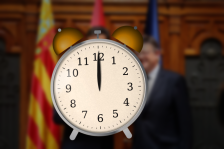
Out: {"hour": 12, "minute": 0}
